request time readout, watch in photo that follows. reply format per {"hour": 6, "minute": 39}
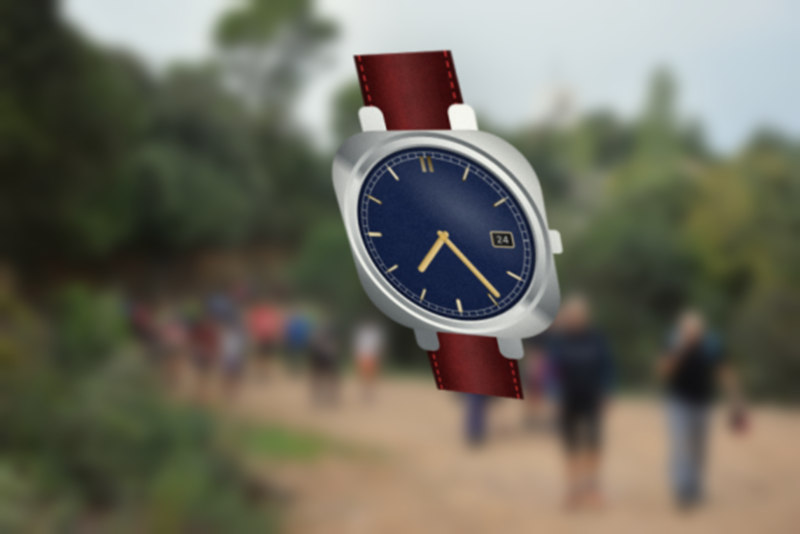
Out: {"hour": 7, "minute": 24}
